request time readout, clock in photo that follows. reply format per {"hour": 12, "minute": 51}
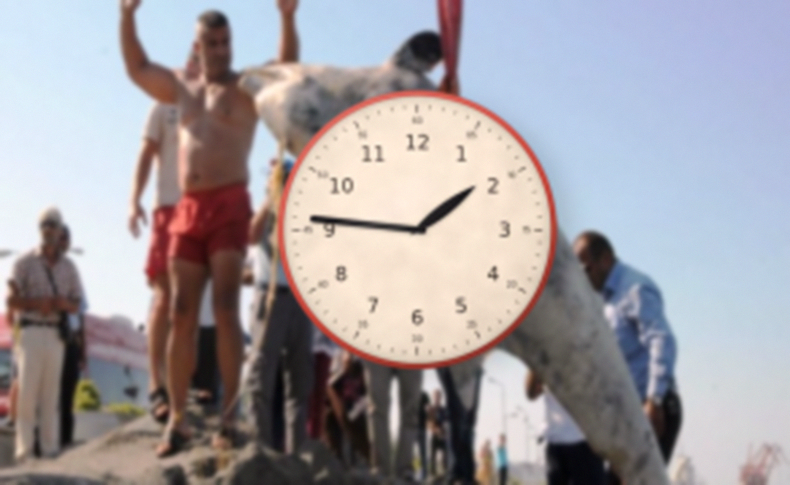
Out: {"hour": 1, "minute": 46}
